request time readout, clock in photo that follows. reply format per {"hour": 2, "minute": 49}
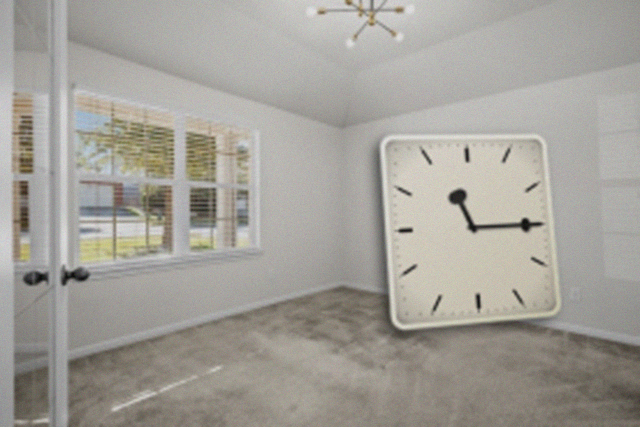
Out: {"hour": 11, "minute": 15}
